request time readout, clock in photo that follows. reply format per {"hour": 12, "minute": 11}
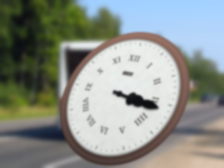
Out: {"hour": 3, "minute": 16}
